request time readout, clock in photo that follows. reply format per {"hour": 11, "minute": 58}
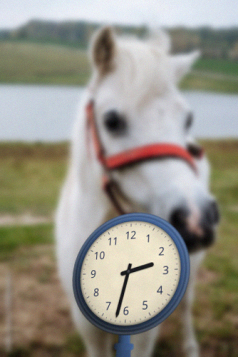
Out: {"hour": 2, "minute": 32}
